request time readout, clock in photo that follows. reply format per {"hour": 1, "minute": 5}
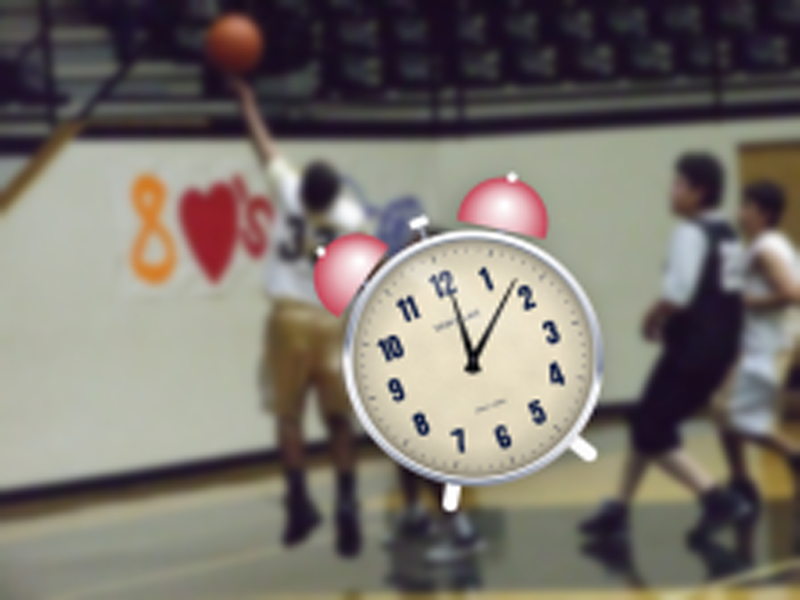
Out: {"hour": 12, "minute": 8}
